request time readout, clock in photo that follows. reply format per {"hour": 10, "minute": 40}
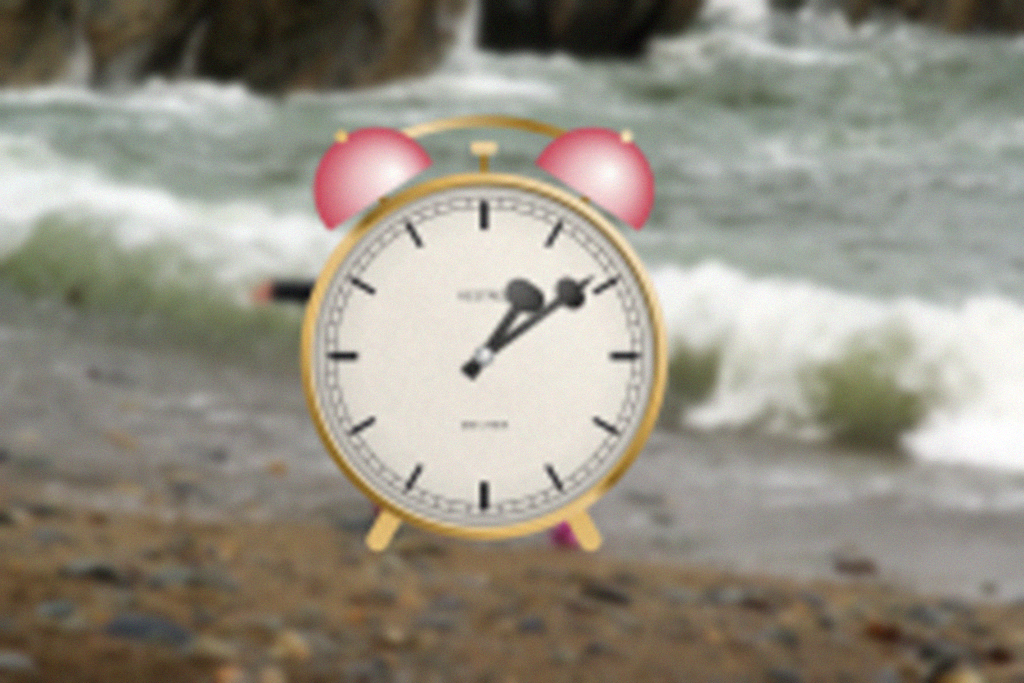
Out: {"hour": 1, "minute": 9}
